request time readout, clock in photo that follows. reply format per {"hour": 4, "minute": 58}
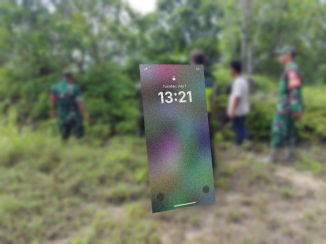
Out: {"hour": 13, "minute": 21}
